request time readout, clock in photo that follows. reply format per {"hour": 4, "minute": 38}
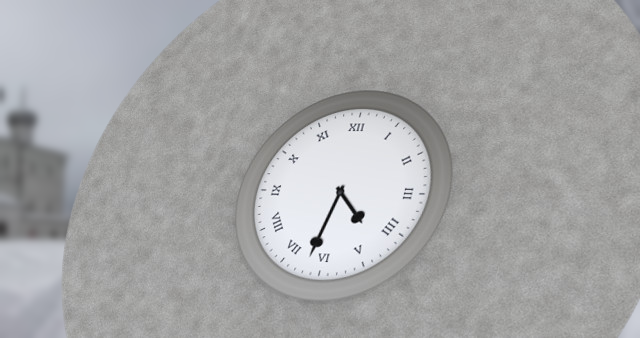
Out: {"hour": 4, "minute": 32}
